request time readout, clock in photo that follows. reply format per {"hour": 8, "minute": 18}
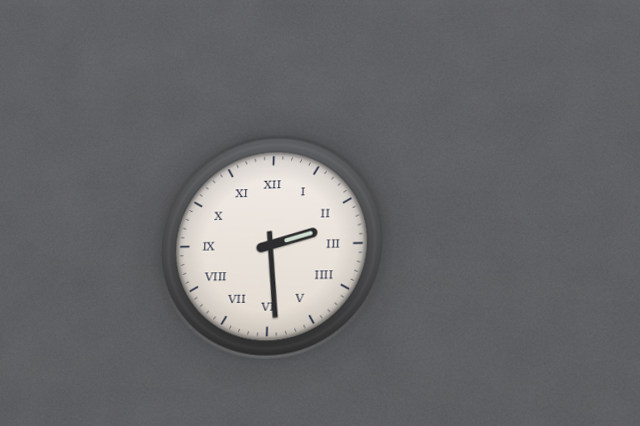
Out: {"hour": 2, "minute": 29}
